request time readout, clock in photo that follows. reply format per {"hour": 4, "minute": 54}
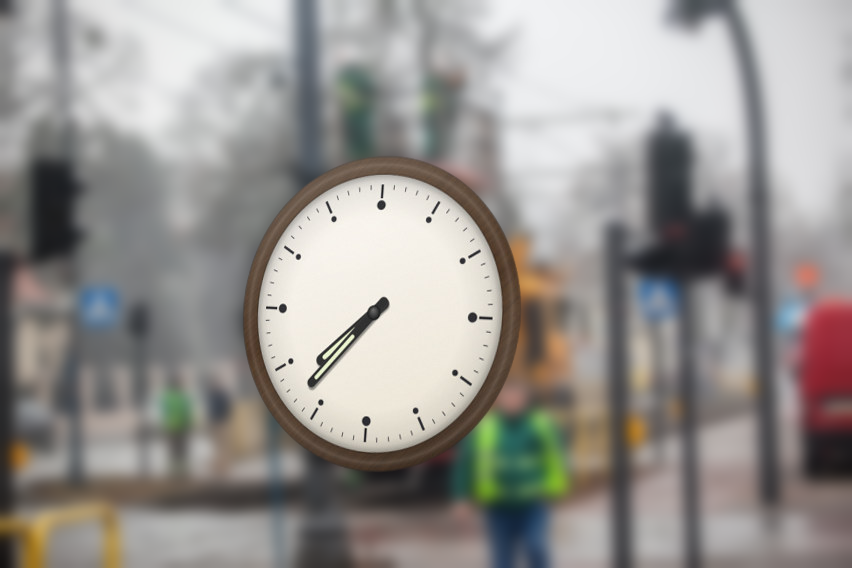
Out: {"hour": 7, "minute": 37}
